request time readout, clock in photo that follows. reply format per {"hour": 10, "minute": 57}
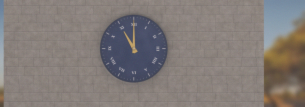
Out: {"hour": 11, "minute": 0}
